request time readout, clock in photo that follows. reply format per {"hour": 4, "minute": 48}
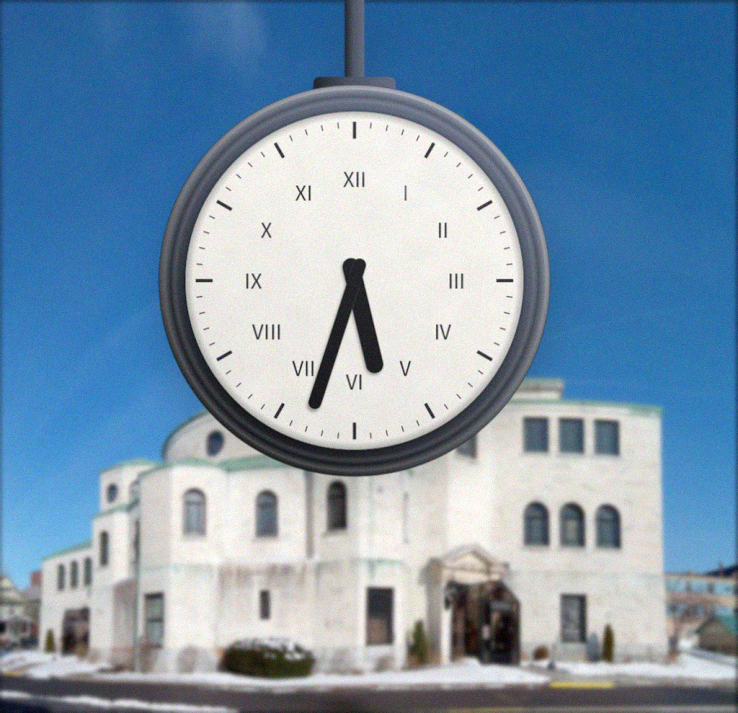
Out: {"hour": 5, "minute": 33}
